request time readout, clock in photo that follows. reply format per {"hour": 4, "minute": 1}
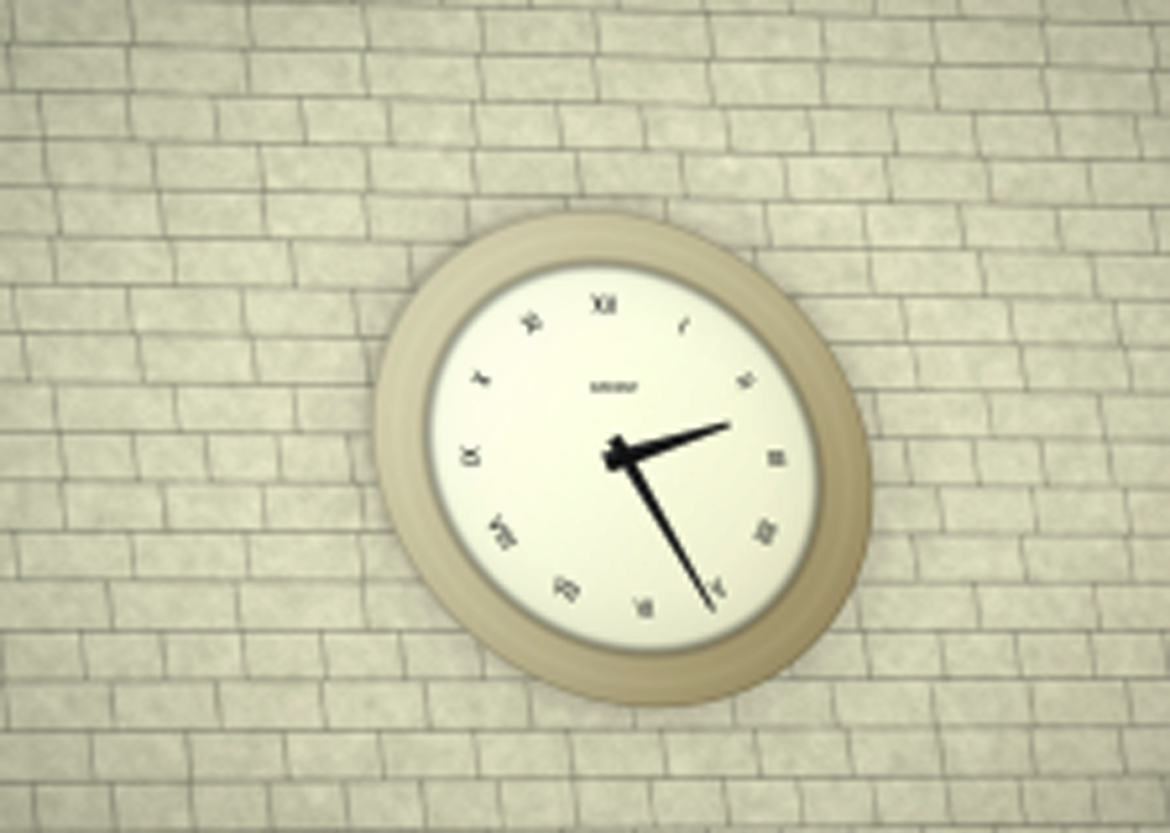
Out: {"hour": 2, "minute": 26}
